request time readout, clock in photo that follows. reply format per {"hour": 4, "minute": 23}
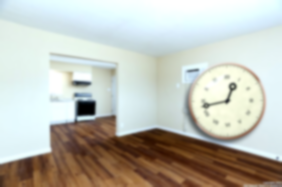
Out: {"hour": 12, "minute": 43}
